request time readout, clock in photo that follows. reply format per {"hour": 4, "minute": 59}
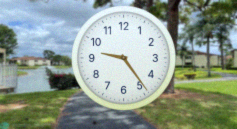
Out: {"hour": 9, "minute": 24}
